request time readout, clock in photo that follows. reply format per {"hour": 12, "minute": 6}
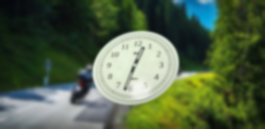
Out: {"hour": 12, "minute": 32}
